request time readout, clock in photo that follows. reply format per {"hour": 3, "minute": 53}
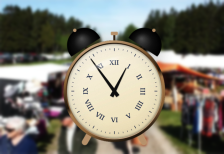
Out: {"hour": 12, "minute": 54}
